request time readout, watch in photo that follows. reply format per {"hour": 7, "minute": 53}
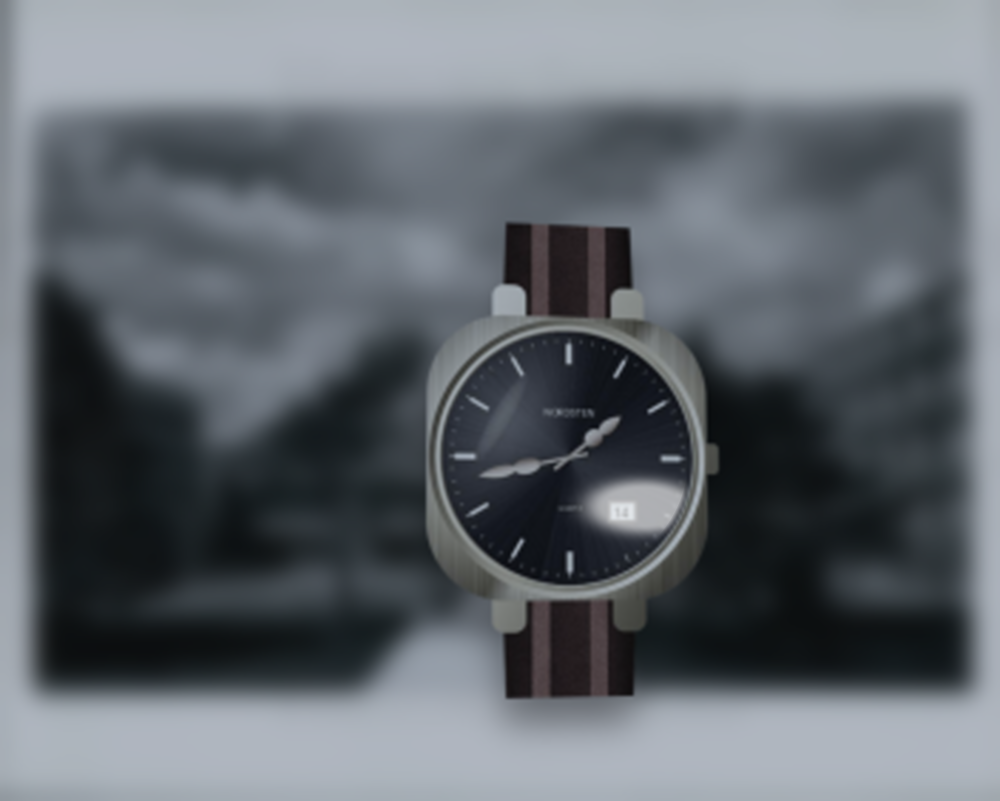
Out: {"hour": 1, "minute": 43}
